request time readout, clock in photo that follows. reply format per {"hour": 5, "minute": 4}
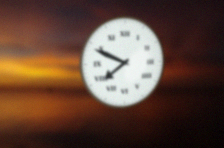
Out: {"hour": 7, "minute": 49}
